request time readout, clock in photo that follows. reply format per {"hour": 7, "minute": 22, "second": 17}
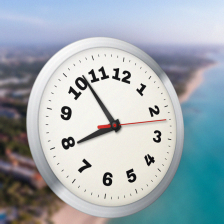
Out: {"hour": 7, "minute": 52, "second": 12}
